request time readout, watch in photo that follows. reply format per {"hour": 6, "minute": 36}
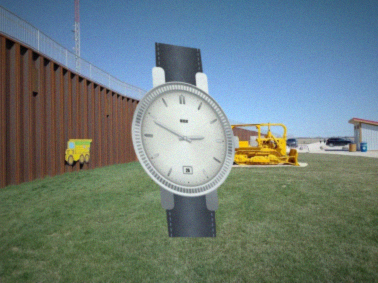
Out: {"hour": 2, "minute": 49}
